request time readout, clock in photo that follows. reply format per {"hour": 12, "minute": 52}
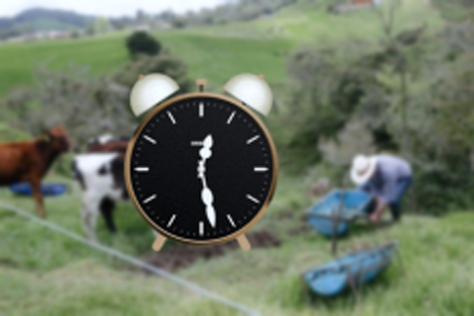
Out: {"hour": 12, "minute": 28}
